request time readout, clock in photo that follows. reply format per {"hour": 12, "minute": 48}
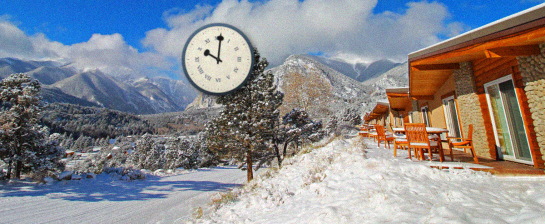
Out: {"hour": 10, "minute": 1}
